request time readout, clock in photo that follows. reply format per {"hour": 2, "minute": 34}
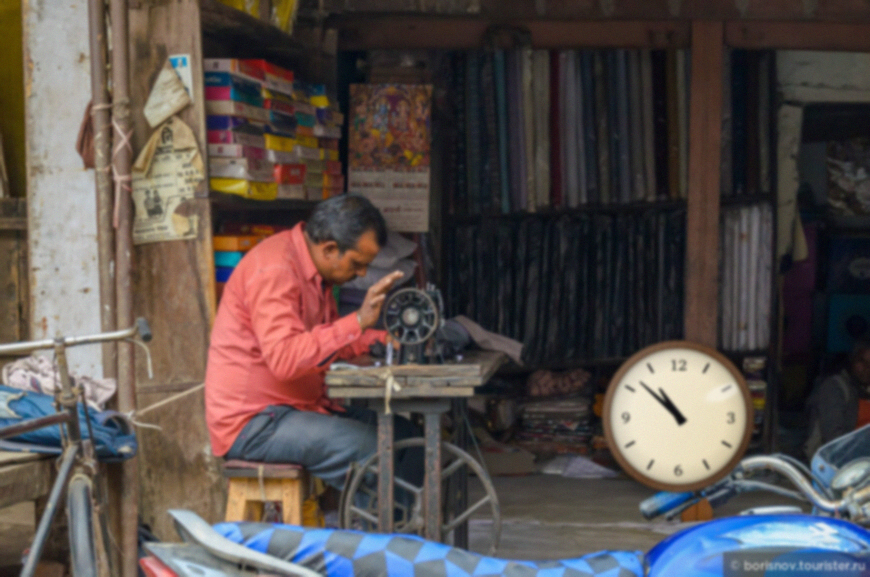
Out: {"hour": 10, "minute": 52}
